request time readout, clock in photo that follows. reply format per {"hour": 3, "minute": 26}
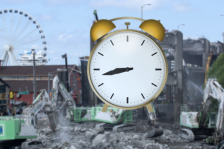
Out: {"hour": 8, "minute": 43}
